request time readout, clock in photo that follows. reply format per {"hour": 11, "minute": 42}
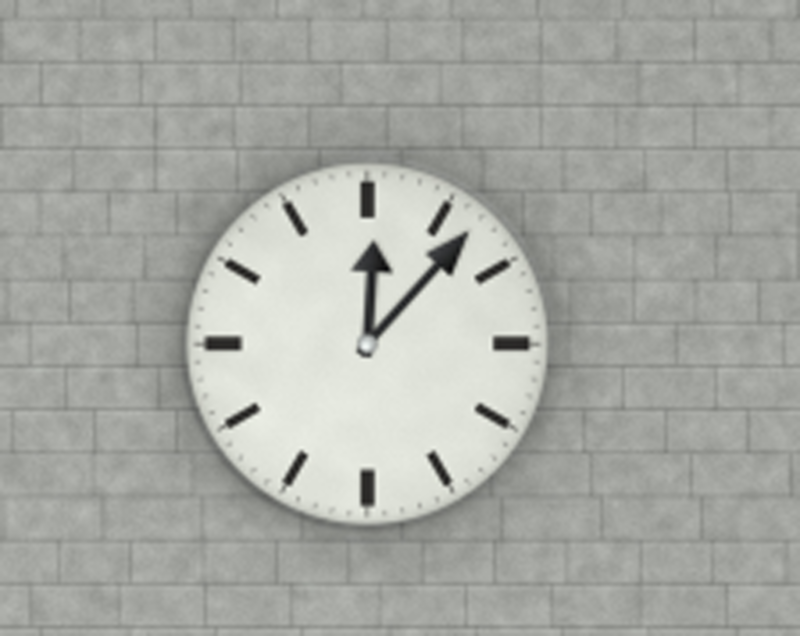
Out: {"hour": 12, "minute": 7}
